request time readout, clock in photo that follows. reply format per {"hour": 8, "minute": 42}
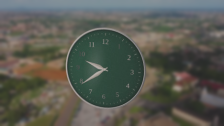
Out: {"hour": 9, "minute": 39}
